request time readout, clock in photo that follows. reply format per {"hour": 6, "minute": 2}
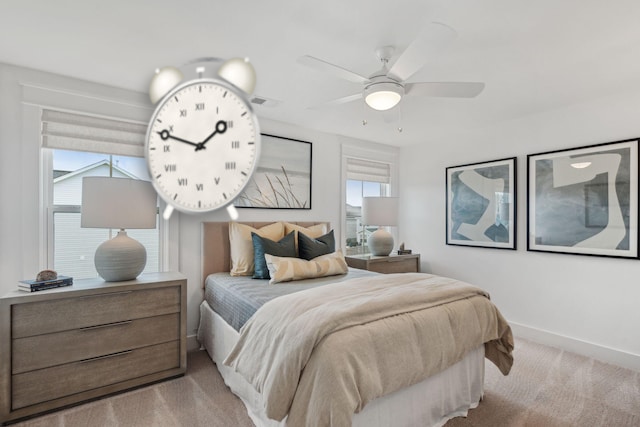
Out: {"hour": 1, "minute": 48}
